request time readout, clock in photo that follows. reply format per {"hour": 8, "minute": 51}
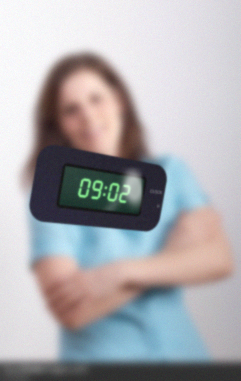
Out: {"hour": 9, "minute": 2}
